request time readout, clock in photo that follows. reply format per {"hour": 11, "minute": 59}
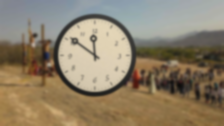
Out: {"hour": 11, "minute": 51}
